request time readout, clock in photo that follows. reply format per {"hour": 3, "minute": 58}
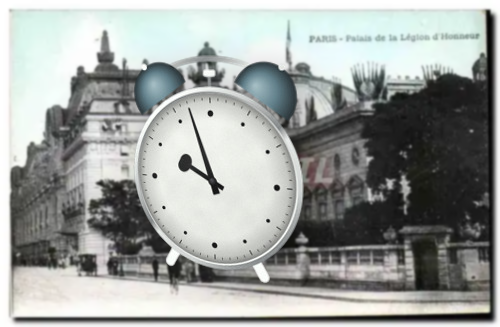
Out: {"hour": 9, "minute": 57}
